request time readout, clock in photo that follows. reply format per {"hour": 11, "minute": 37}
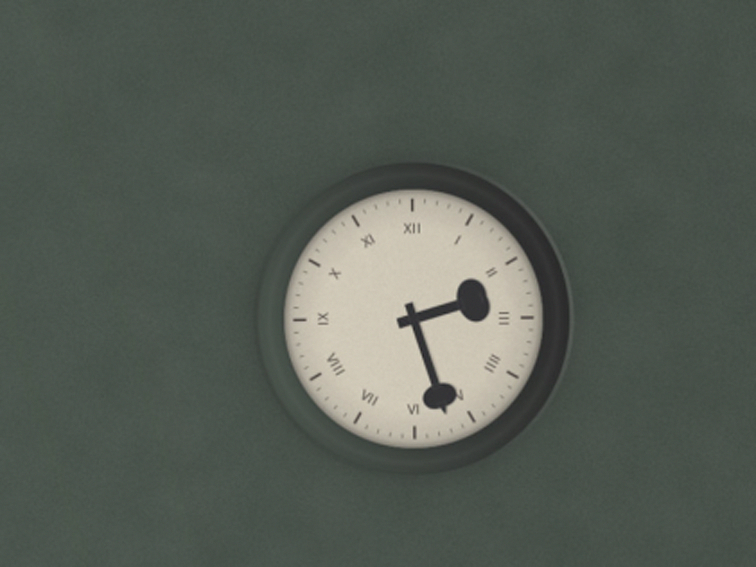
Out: {"hour": 2, "minute": 27}
